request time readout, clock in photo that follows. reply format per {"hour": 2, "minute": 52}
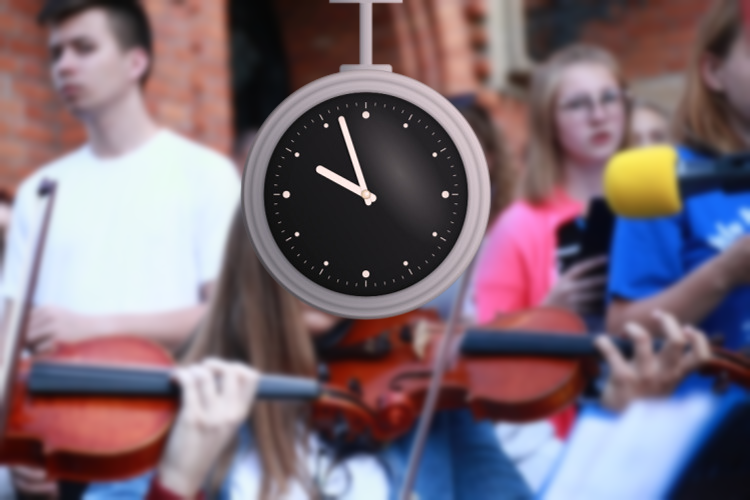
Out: {"hour": 9, "minute": 57}
